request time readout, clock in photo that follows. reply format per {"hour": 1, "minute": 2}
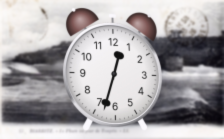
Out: {"hour": 12, "minute": 33}
